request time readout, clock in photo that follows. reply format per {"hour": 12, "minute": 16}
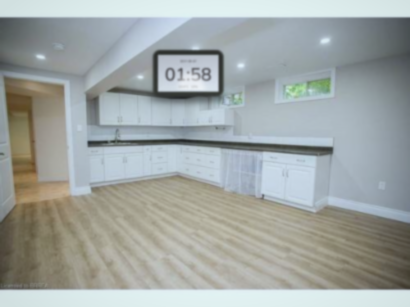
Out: {"hour": 1, "minute": 58}
